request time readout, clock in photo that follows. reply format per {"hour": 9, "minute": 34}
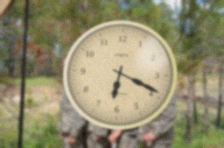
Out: {"hour": 6, "minute": 19}
